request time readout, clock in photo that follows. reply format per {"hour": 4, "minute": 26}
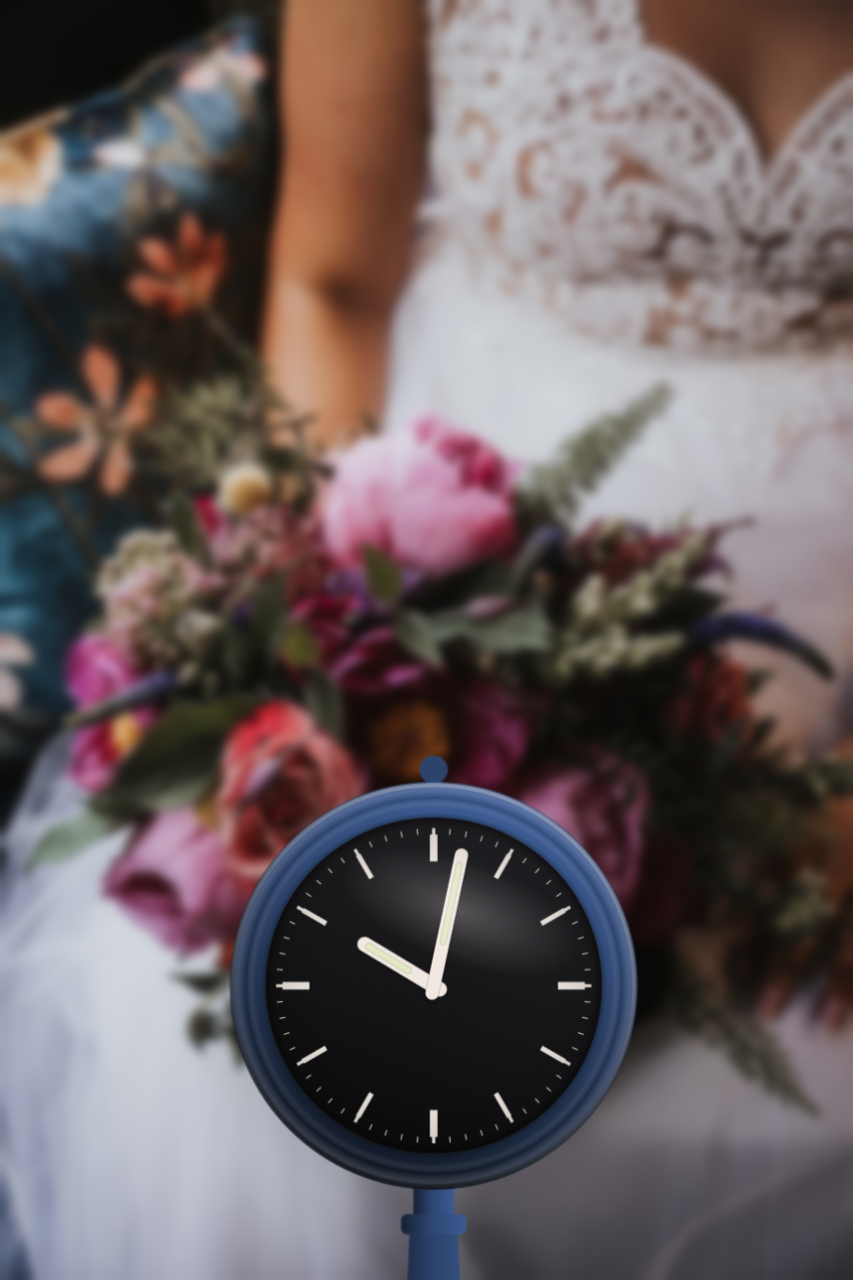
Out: {"hour": 10, "minute": 2}
